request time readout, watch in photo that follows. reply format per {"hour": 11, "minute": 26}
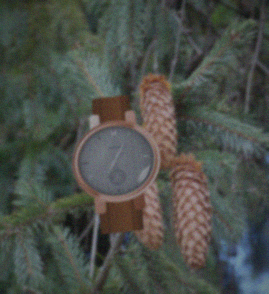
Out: {"hour": 7, "minute": 5}
